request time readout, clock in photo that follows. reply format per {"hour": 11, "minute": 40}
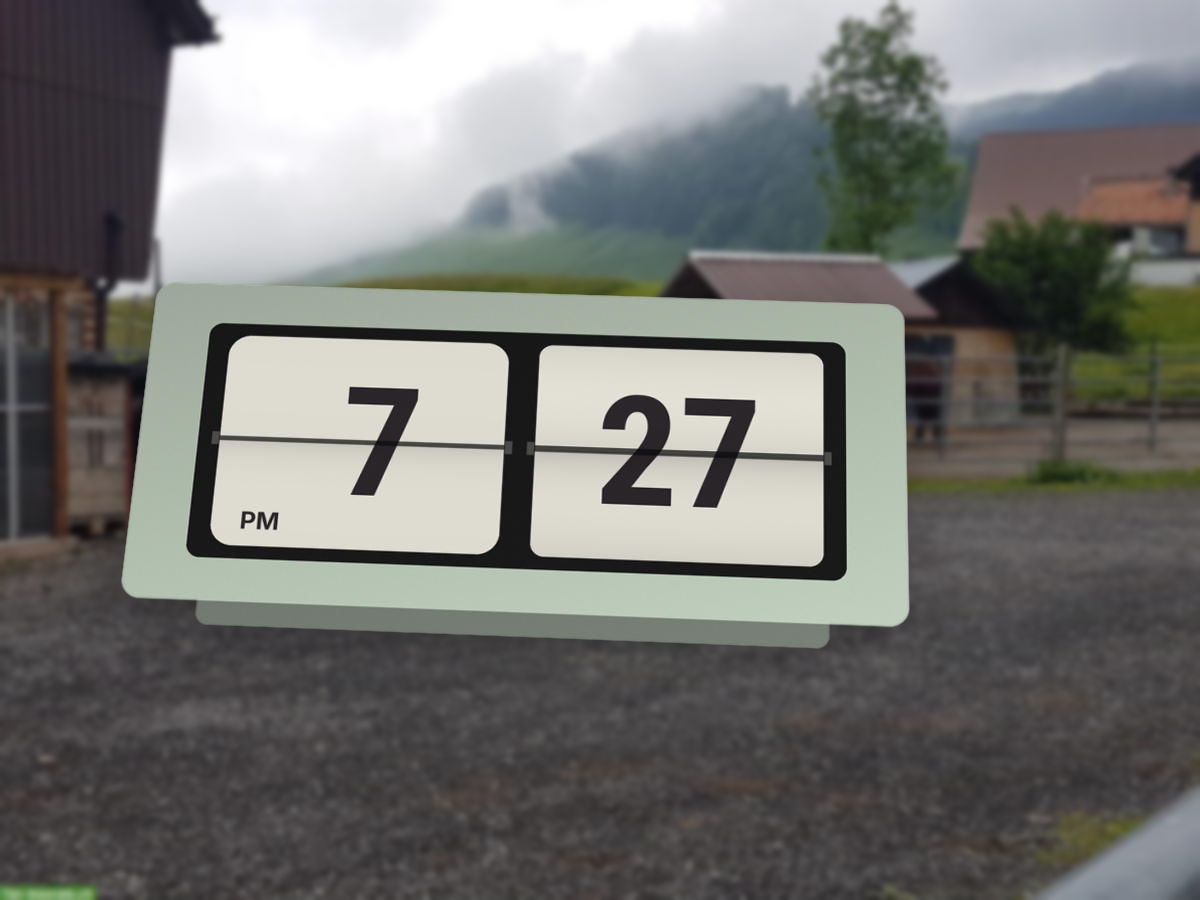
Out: {"hour": 7, "minute": 27}
